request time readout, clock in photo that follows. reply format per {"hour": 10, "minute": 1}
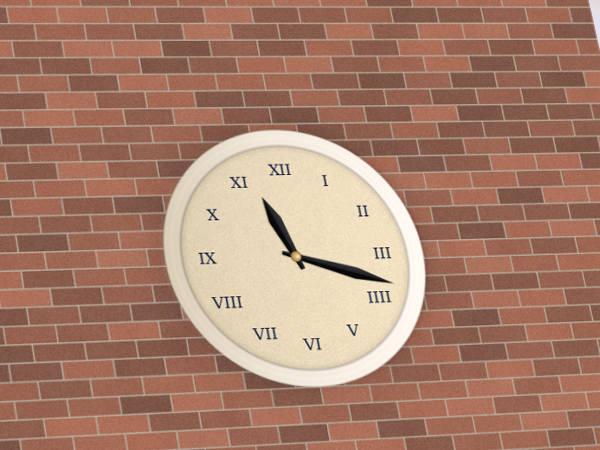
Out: {"hour": 11, "minute": 18}
